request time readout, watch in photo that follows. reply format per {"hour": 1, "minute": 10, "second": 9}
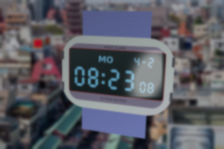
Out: {"hour": 8, "minute": 23, "second": 8}
